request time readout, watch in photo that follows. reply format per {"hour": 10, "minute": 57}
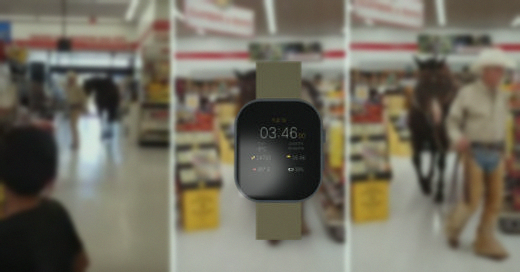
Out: {"hour": 3, "minute": 46}
